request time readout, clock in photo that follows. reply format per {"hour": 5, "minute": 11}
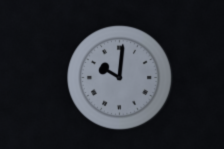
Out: {"hour": 10, "minute": 1}
